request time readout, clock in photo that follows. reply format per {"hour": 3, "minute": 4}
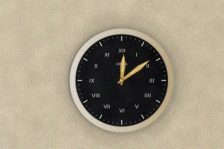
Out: {"hour": 12, "minute": 9}
